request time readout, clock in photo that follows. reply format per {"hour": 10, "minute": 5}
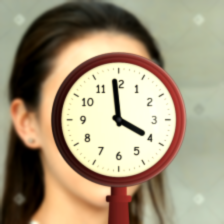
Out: {"hour": 3, "minute": 59}
